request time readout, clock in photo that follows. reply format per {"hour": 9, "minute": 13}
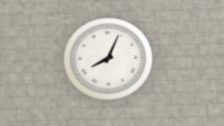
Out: {"hour": 8, "minute": 4}
